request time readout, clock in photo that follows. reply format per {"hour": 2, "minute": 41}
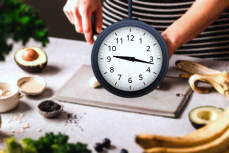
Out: {"hour": 9, "minute": 17}
